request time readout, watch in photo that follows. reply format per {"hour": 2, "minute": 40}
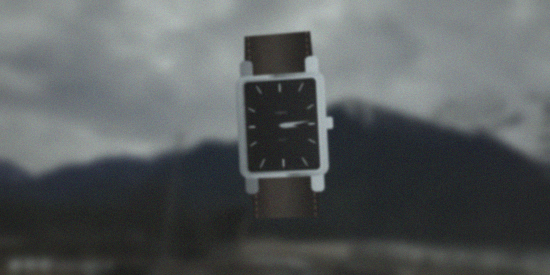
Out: {"hour": 3, "minute": 14}
